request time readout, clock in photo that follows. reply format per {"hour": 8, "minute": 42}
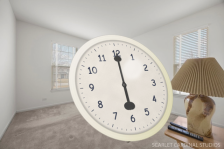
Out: {"hour": 6, "minute": 0}
